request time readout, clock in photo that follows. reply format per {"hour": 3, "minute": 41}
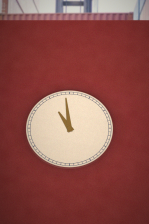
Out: {"hour": 10, "minute": 59}
